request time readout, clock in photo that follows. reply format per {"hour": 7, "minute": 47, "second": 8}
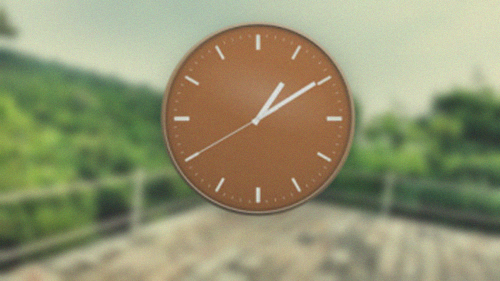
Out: {"hour": 1, "minute": 9, "second": 40}
